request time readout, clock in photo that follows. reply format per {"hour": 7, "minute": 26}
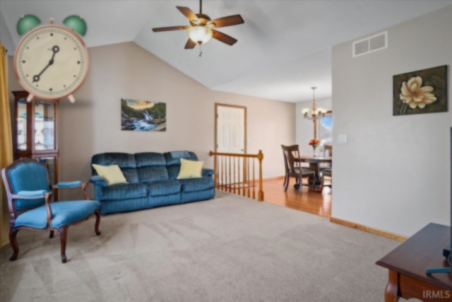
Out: {"hour": 12, "minute": 37}
